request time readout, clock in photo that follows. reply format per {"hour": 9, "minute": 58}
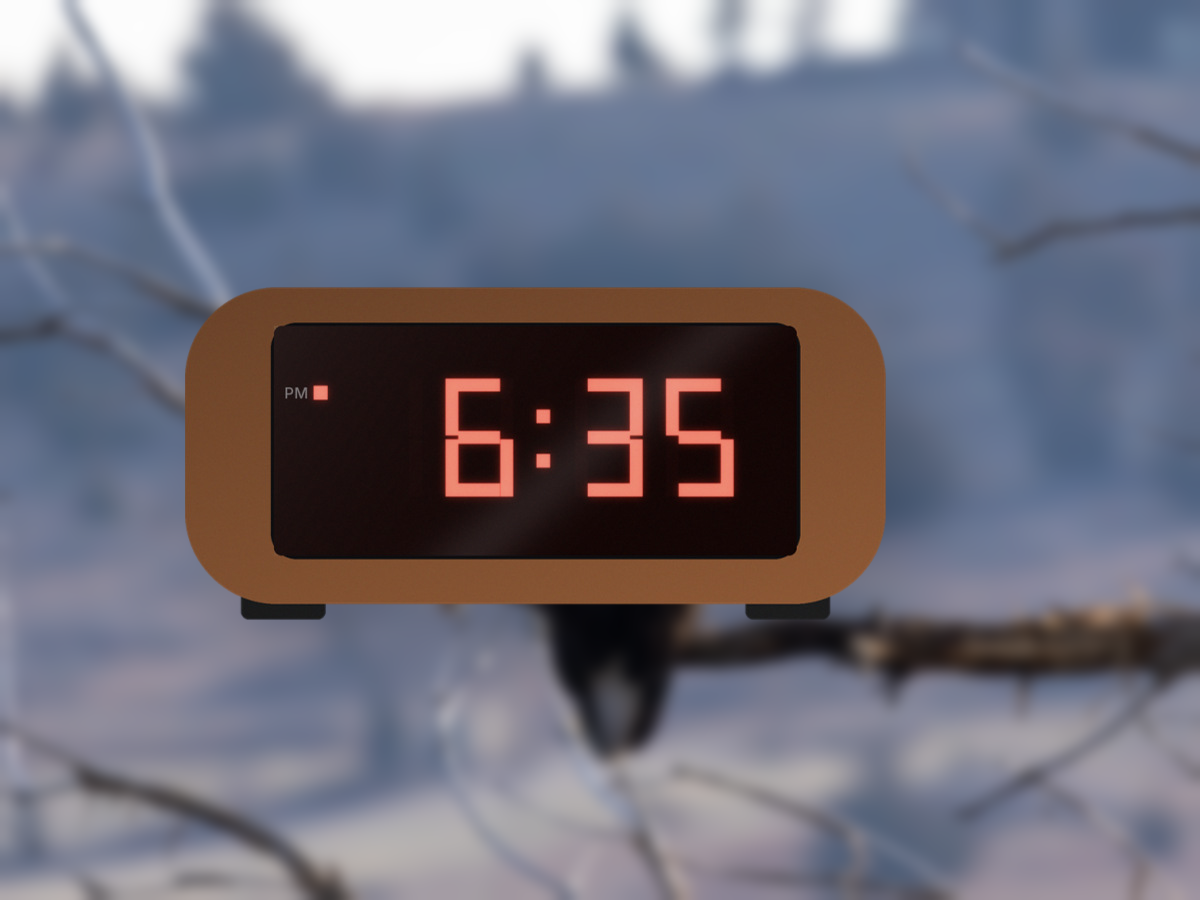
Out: {"hour": 6, "minute": 35}
